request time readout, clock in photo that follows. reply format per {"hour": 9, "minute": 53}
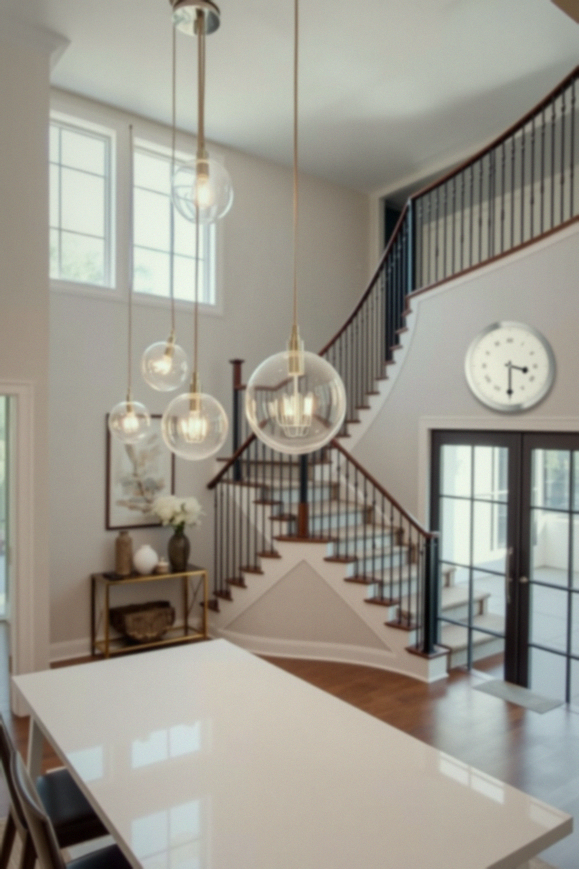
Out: {"hour": 3, "minute": 30}
